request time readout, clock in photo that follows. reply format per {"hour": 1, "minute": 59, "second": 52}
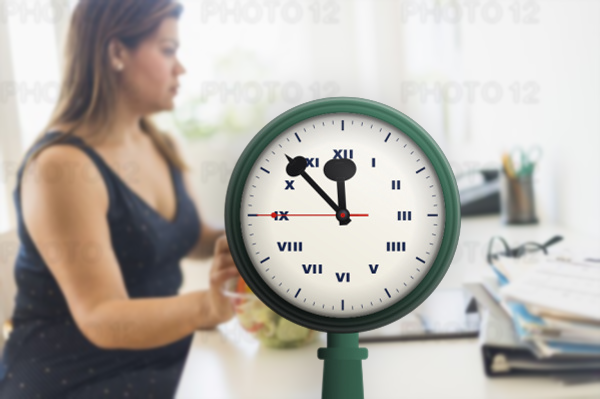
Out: {"hour": 11, "minute": 52, "second": 45}
